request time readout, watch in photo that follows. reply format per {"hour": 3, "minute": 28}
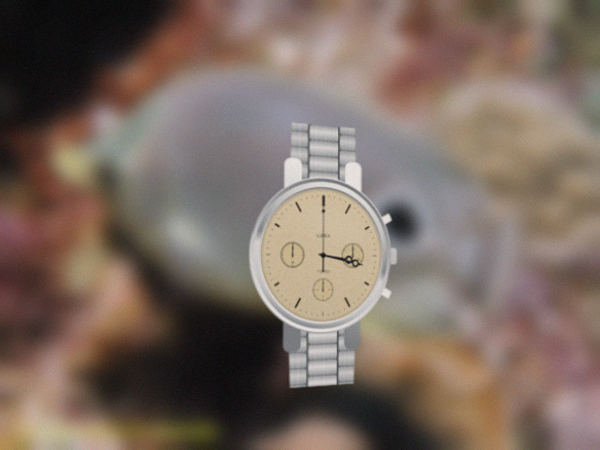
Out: {"hour": 3, "minute": 17}
